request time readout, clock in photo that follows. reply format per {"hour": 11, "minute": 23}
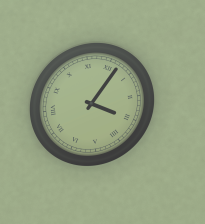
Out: {"hour": 3, "minute": 2}
